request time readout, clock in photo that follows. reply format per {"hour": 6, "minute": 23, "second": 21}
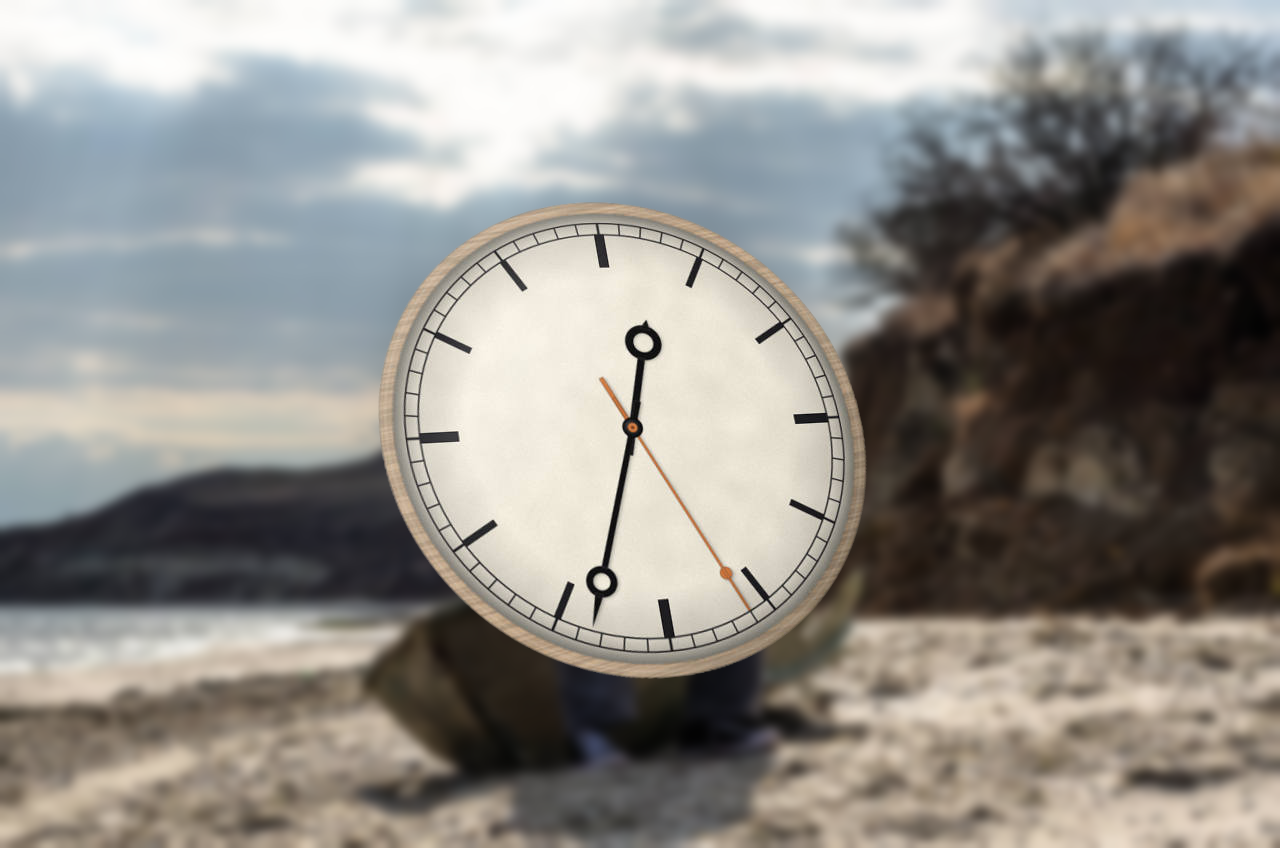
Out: {"hour": 12, "minute": 33, "second": 26}
